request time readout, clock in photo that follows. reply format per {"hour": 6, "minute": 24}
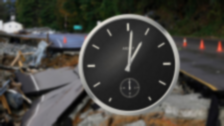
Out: {"hour": 1, "minute": 1}
